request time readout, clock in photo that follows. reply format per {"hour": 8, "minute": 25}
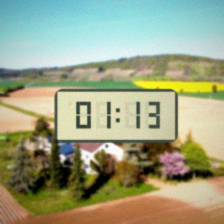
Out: {"hour": 1, "minute": 13}
